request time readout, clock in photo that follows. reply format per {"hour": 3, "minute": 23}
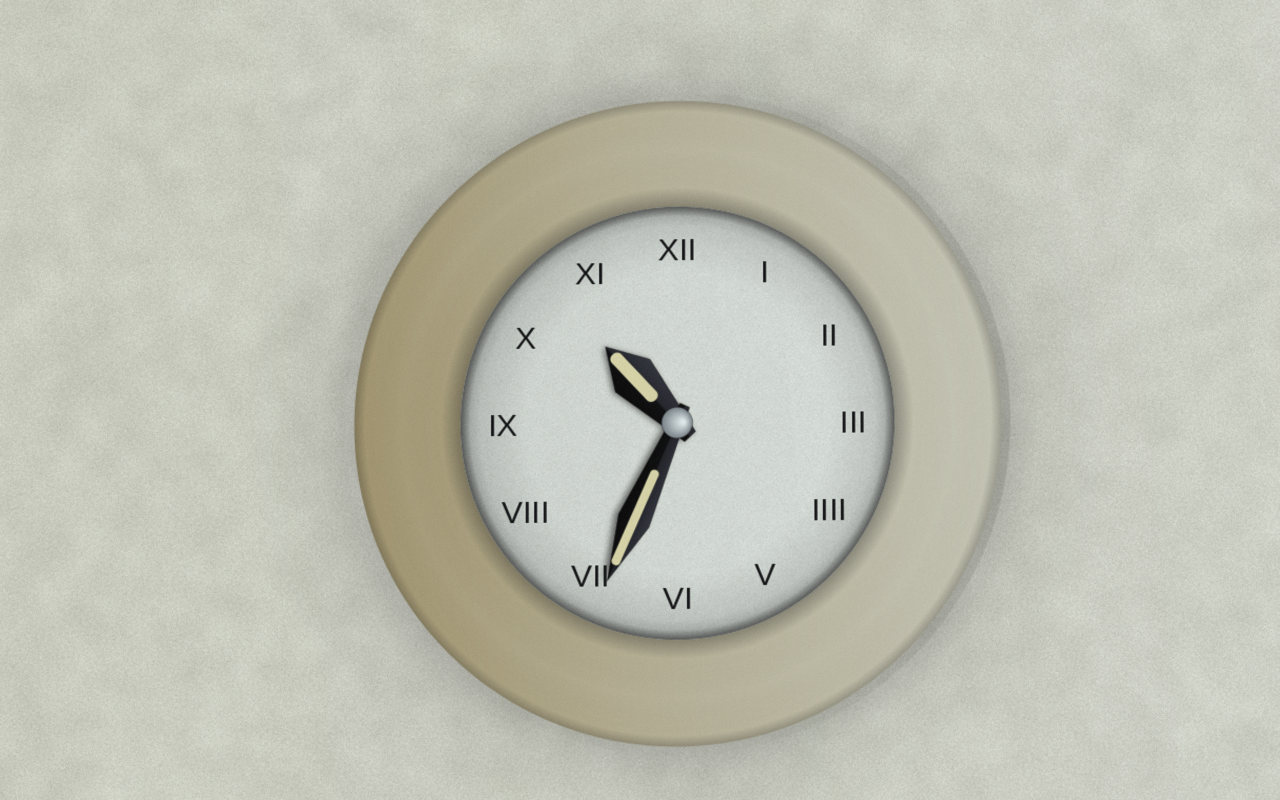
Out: {"hour": 10, "minute": 34}
